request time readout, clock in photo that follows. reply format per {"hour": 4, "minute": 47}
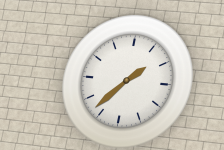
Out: {"hour": 1, "minute": 37}
